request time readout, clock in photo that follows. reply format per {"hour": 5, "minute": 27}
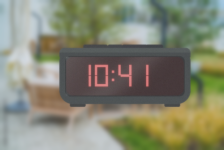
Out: {"hour": 10, "minute": 41}
